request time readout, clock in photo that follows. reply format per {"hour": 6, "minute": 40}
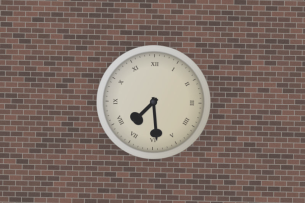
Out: {"hour": 7, "minute": 29}
